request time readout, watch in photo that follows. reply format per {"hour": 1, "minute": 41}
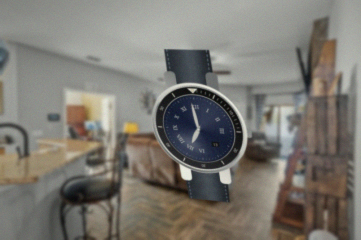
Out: {"hour": 6, "minute": 59}
